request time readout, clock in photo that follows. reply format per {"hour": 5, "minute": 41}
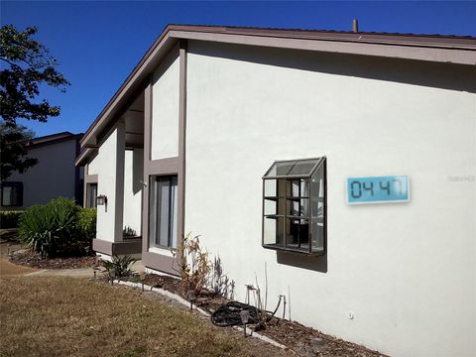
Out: {"hour": 4, "minute": 47}
